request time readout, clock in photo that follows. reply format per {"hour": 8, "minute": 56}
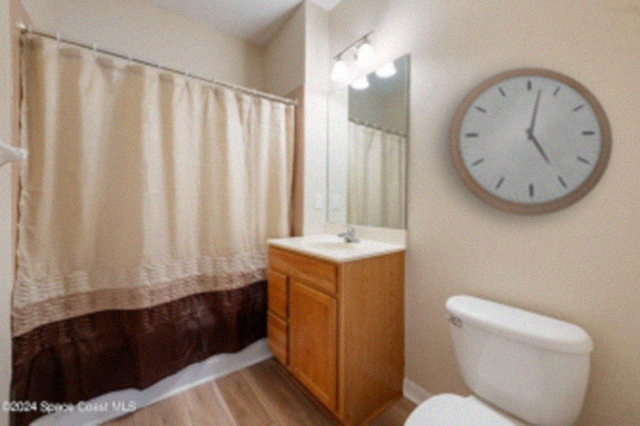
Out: {"hour": 5, "minute": 2}
